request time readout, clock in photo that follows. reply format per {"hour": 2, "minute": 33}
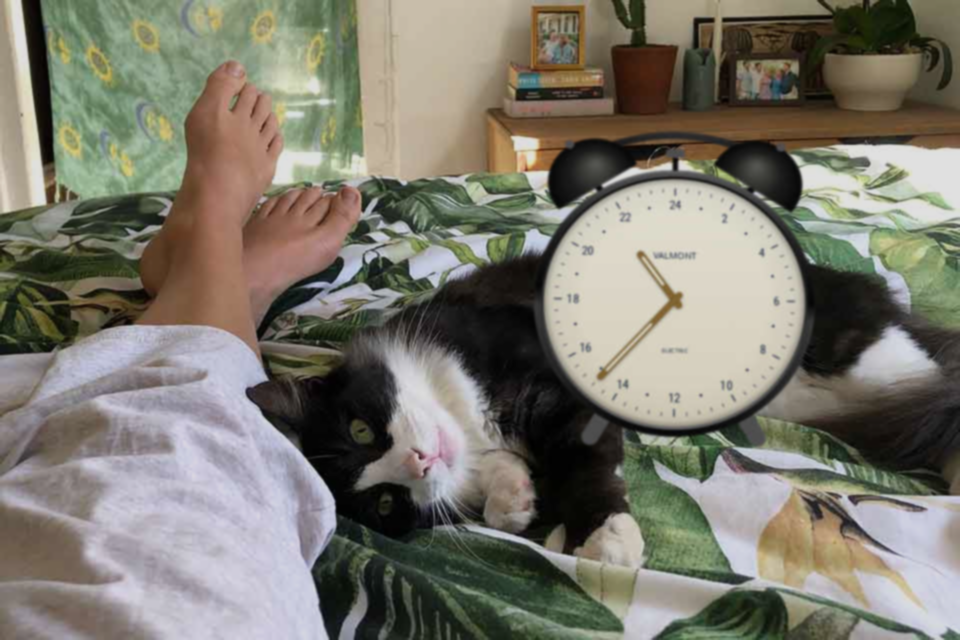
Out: {"hour": 21, "minute": 37}
